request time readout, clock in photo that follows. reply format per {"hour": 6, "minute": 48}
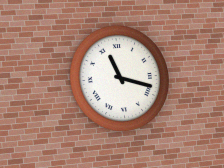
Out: {"hour": 11, "minute": 18}
